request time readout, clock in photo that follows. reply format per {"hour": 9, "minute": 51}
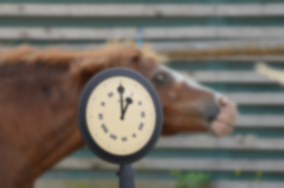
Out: {"hour": 1, "minute": 0}
